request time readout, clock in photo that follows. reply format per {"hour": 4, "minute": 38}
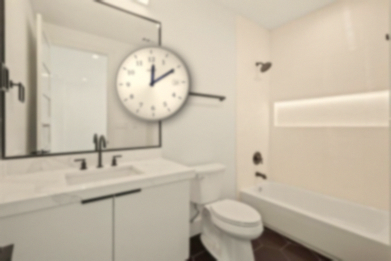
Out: {"hour": 12, "minute": 10}
